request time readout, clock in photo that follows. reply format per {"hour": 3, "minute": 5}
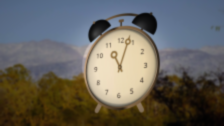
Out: {"hour": 11, "minute": 3}
